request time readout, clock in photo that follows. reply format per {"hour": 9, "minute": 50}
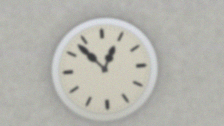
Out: {"hour": 12, "minute": 53}
